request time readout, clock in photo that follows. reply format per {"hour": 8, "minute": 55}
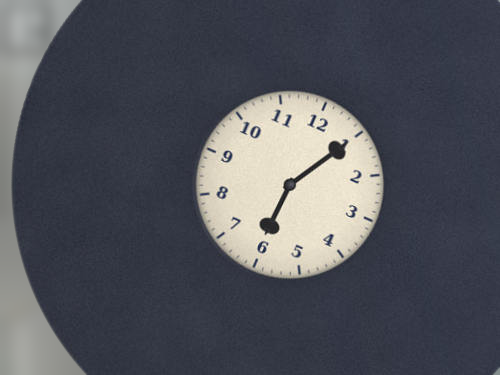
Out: {"hour": 6, "minute": 5}
